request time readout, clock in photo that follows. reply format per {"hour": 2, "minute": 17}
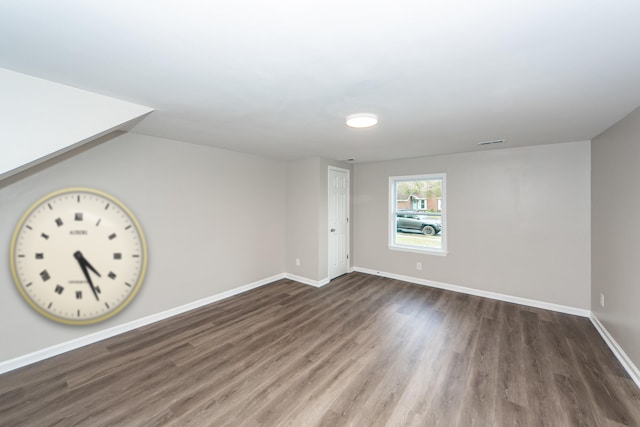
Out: {"hour": 4, "minute": 26}
